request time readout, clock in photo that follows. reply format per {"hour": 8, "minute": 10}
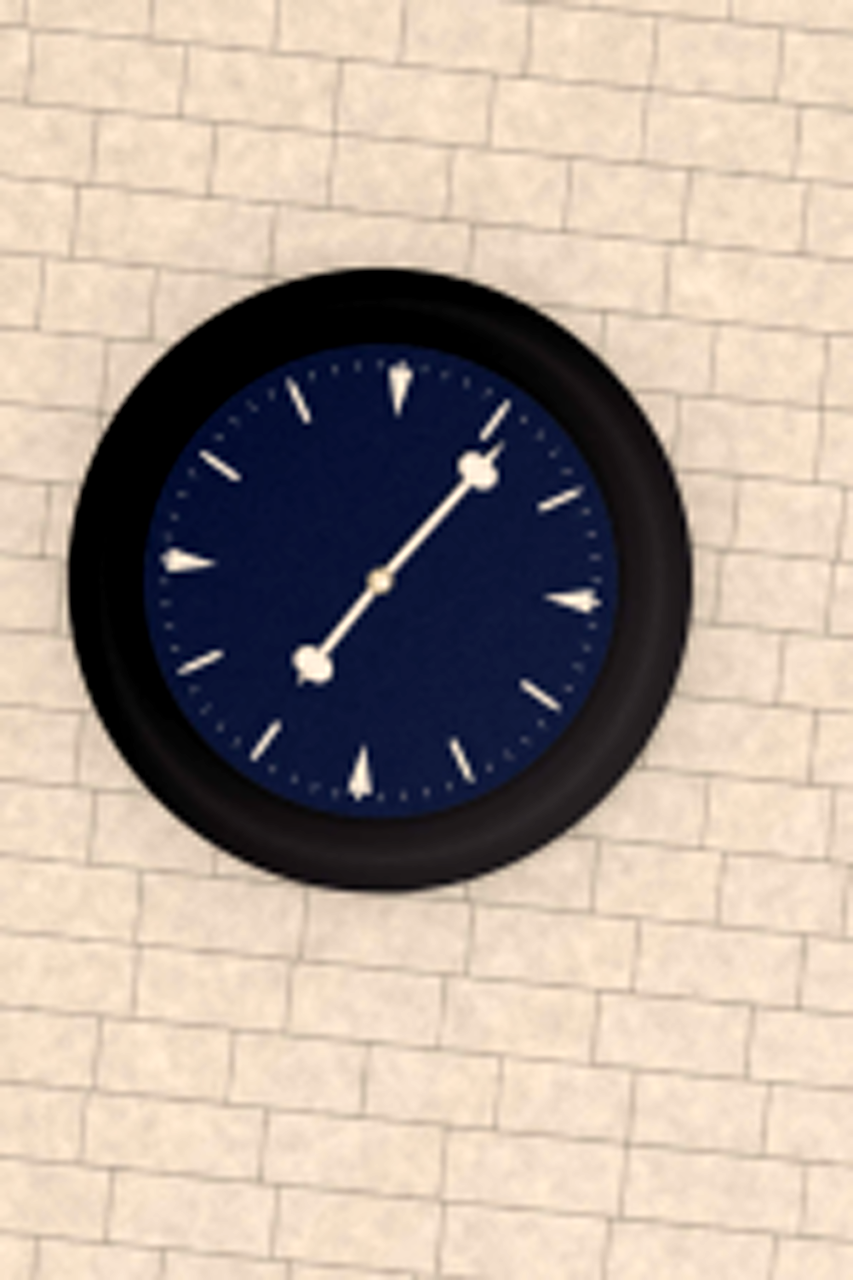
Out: {"hour": 7, "minute": 6}
